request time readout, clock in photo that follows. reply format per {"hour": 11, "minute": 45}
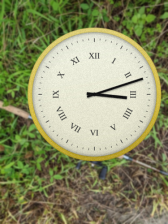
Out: {"hour": 3, "minute": 12}
